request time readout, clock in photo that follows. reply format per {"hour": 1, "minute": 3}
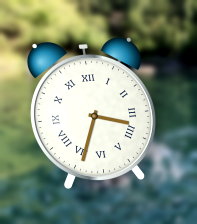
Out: {"hour": 3, "minute": 34}
